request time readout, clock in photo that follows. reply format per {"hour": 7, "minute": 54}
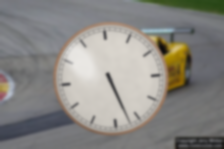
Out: {"hour": 5, "minute": 27}
